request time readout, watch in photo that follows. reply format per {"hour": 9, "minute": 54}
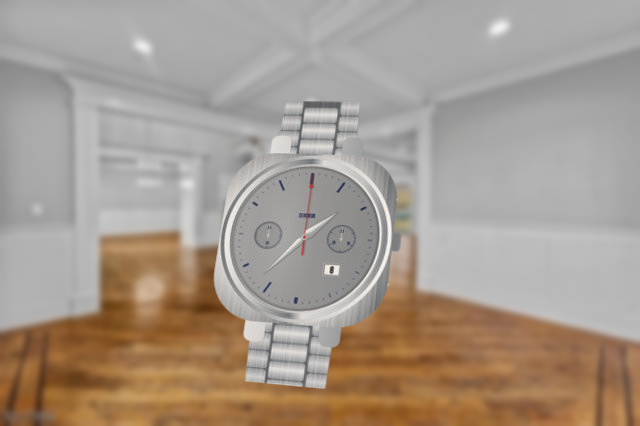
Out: {"hour": 1, "minute": 37}
